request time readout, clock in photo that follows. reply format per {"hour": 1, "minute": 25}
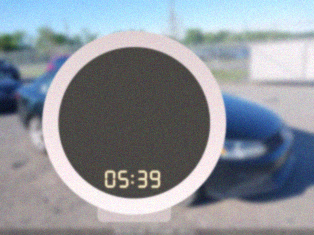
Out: {"hour": 5, "minute": 39}
